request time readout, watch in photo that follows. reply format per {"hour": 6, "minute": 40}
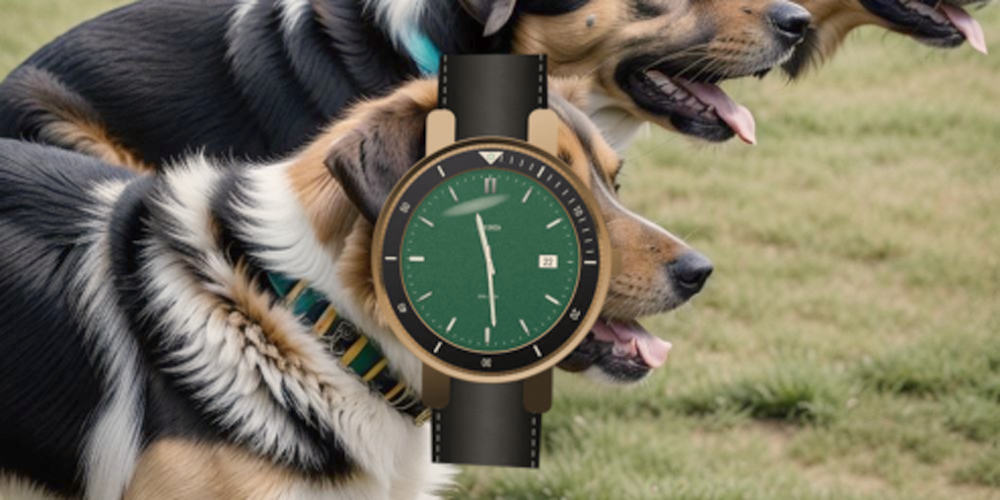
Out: {"hour": 11, "minute": 29}
